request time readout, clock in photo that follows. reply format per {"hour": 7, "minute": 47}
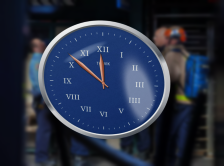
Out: {"hour": 11, "minute": 52}
